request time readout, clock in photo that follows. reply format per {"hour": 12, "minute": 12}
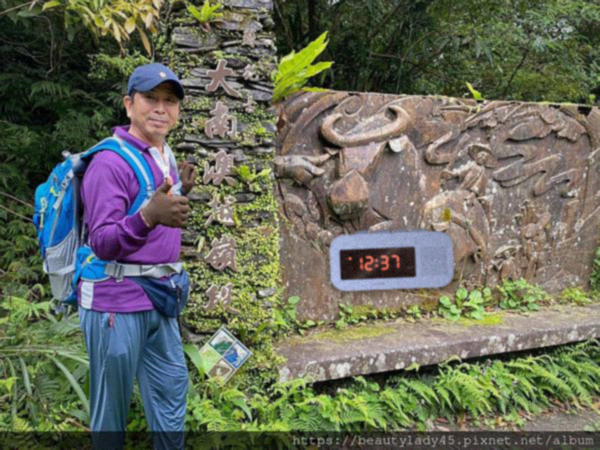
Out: {"hour": 12, "minute": 37}
